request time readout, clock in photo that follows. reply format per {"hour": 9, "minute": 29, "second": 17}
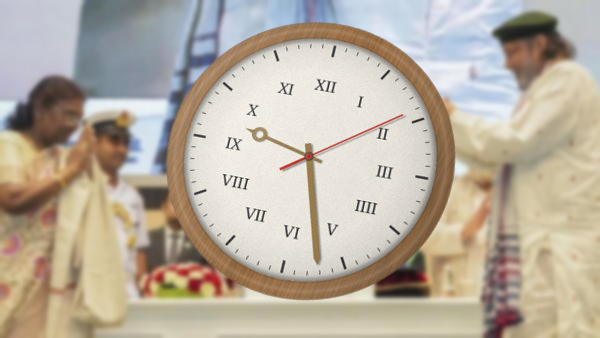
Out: {"hour": 9, "minute": 27, "second": 9}
